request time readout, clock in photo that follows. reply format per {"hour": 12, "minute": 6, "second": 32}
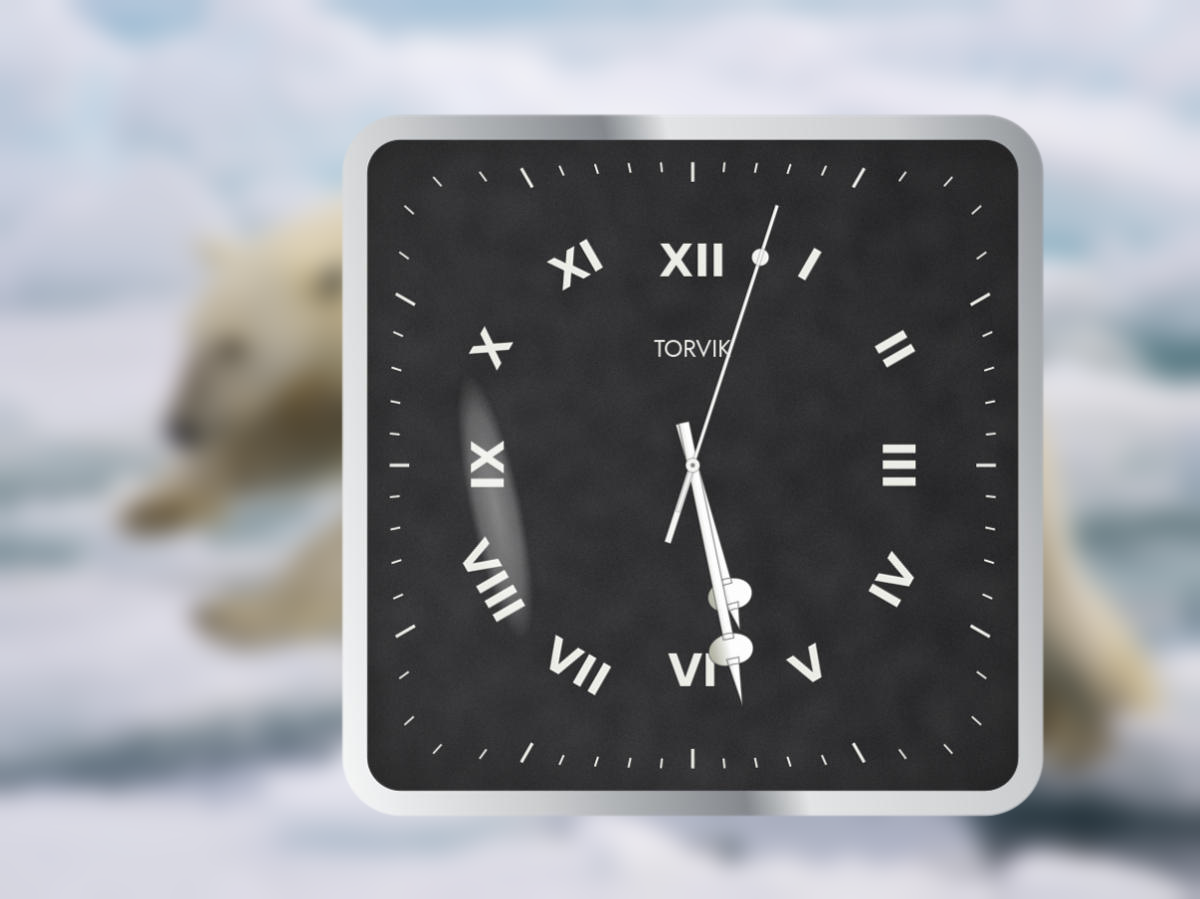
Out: {"hour": 5, "minute": 28, "second": 3}
